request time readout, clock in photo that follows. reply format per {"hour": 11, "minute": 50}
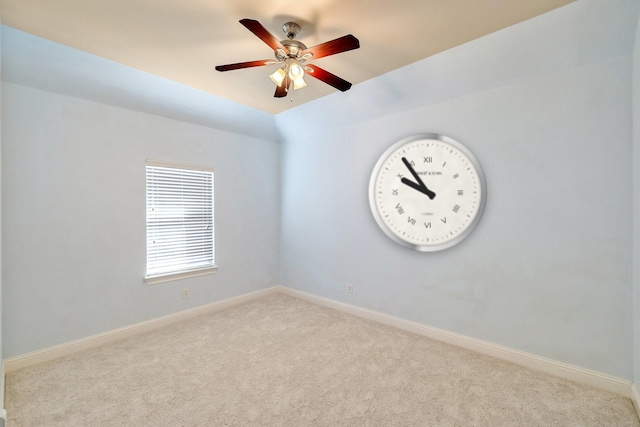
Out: {"hour": 9, "minute": 54}
